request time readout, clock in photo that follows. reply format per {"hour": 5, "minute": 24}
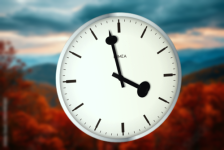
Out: {"hour": 3, "minute": 58}
